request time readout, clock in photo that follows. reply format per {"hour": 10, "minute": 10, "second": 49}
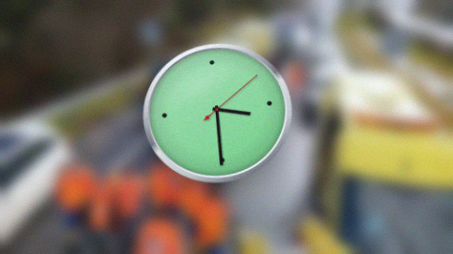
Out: {"hour": 3, "minute": 30, "second": 9}
